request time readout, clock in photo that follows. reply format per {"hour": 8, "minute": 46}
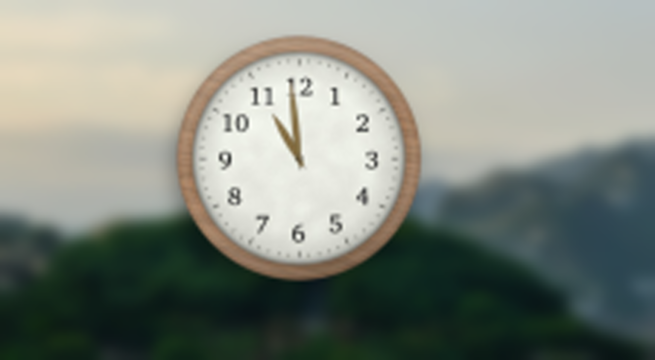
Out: {"hour": 10, "minute": 59}
